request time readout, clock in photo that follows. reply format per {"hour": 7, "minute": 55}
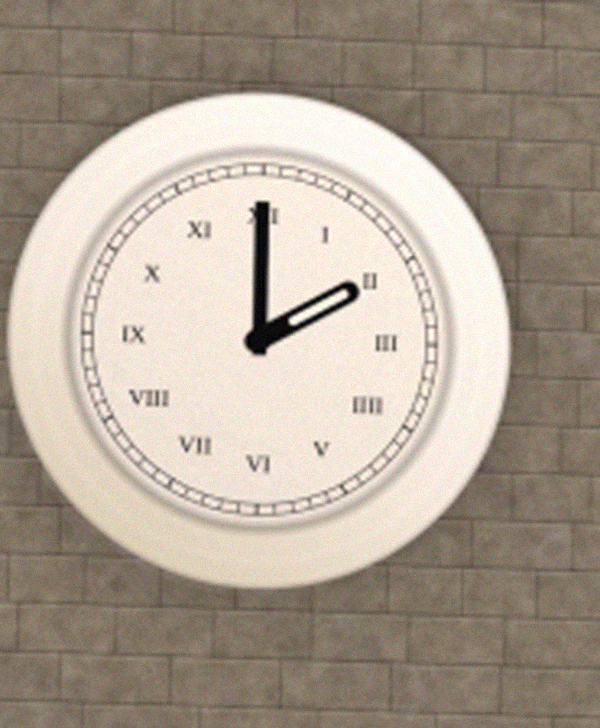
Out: {"hour": 2, "minute": 0}
